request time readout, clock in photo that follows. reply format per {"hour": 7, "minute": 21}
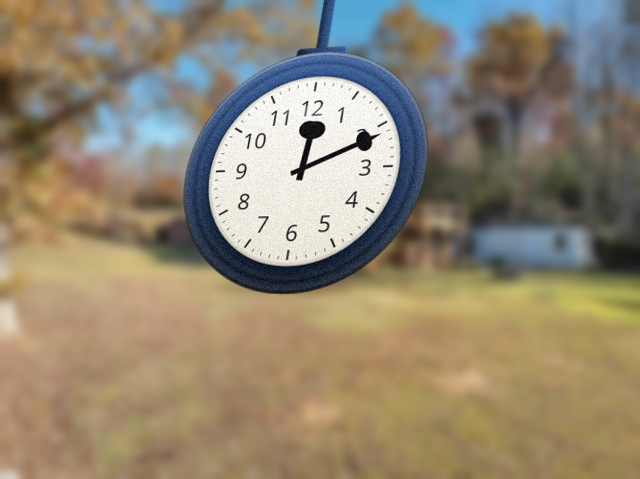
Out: {"hour": 12, "minute": 11}
